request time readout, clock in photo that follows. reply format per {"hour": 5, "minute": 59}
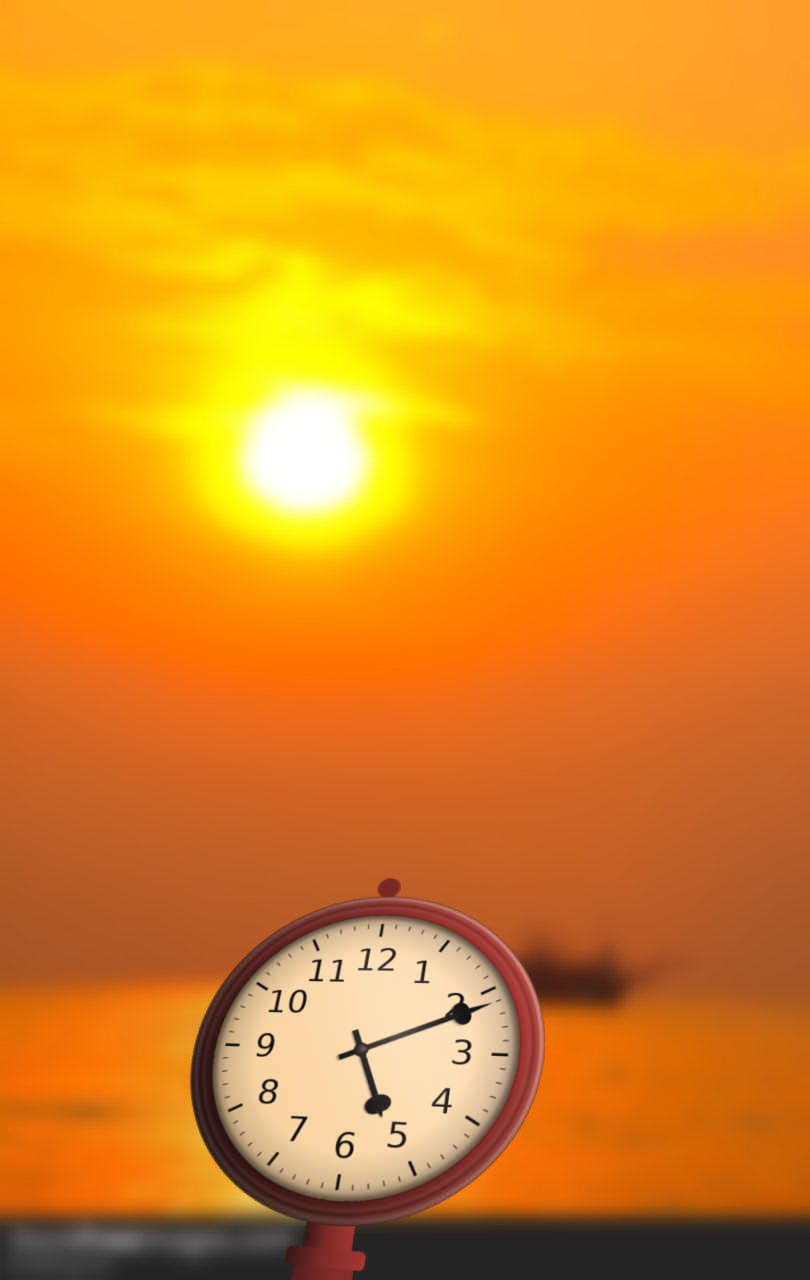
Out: {"hour": 5, "minute": 11}
